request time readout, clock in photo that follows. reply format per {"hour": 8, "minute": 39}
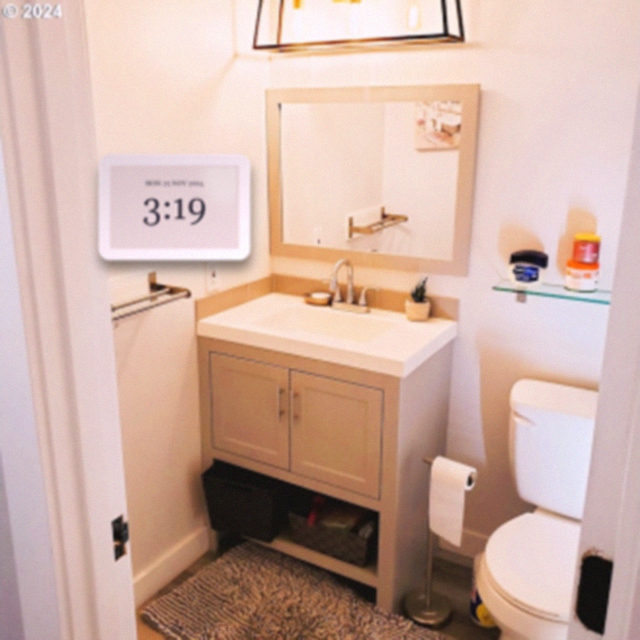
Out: {"hour": 3, "minute": 19}
